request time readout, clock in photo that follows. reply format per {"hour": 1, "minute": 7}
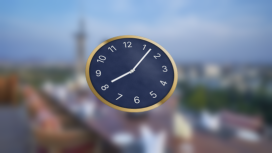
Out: {"hour": 8, "minute": 7}
